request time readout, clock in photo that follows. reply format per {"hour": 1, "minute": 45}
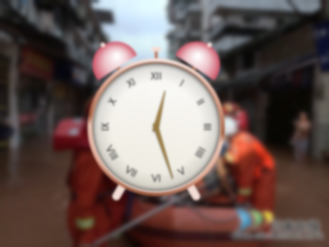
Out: {"hour": 12, "minute": 27}
